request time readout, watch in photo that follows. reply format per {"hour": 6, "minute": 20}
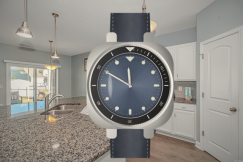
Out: {"hour": 11, "minute": 50}
